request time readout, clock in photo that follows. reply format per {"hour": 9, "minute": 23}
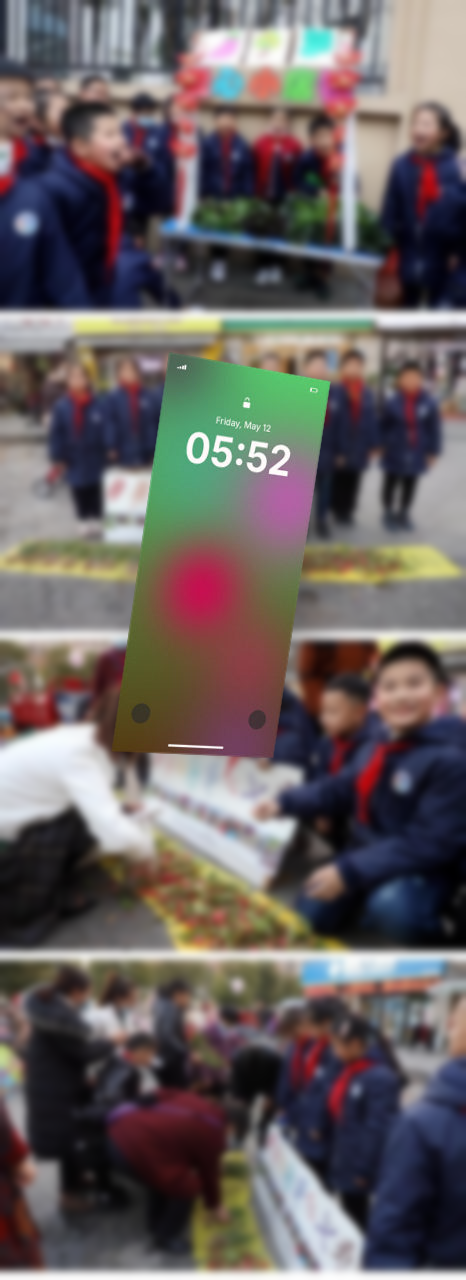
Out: {"hour": 5, "minute": 52}
